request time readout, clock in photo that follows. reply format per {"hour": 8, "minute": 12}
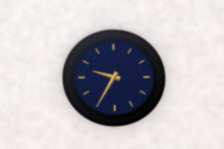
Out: {"hour": 9, "minute": 35}
